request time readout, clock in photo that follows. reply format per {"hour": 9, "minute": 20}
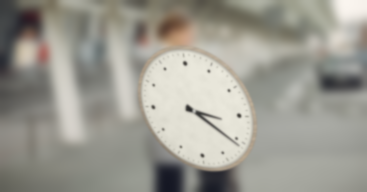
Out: {"hour": 3, "minute": 21}
